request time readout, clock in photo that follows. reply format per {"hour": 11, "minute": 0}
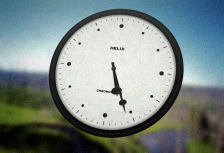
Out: {"hour": 5, "minute": 26}
